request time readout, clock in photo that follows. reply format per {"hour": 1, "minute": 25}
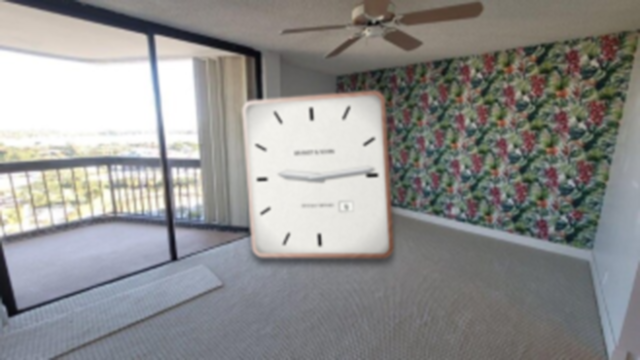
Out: {"hour": 9, "minute": 14}
